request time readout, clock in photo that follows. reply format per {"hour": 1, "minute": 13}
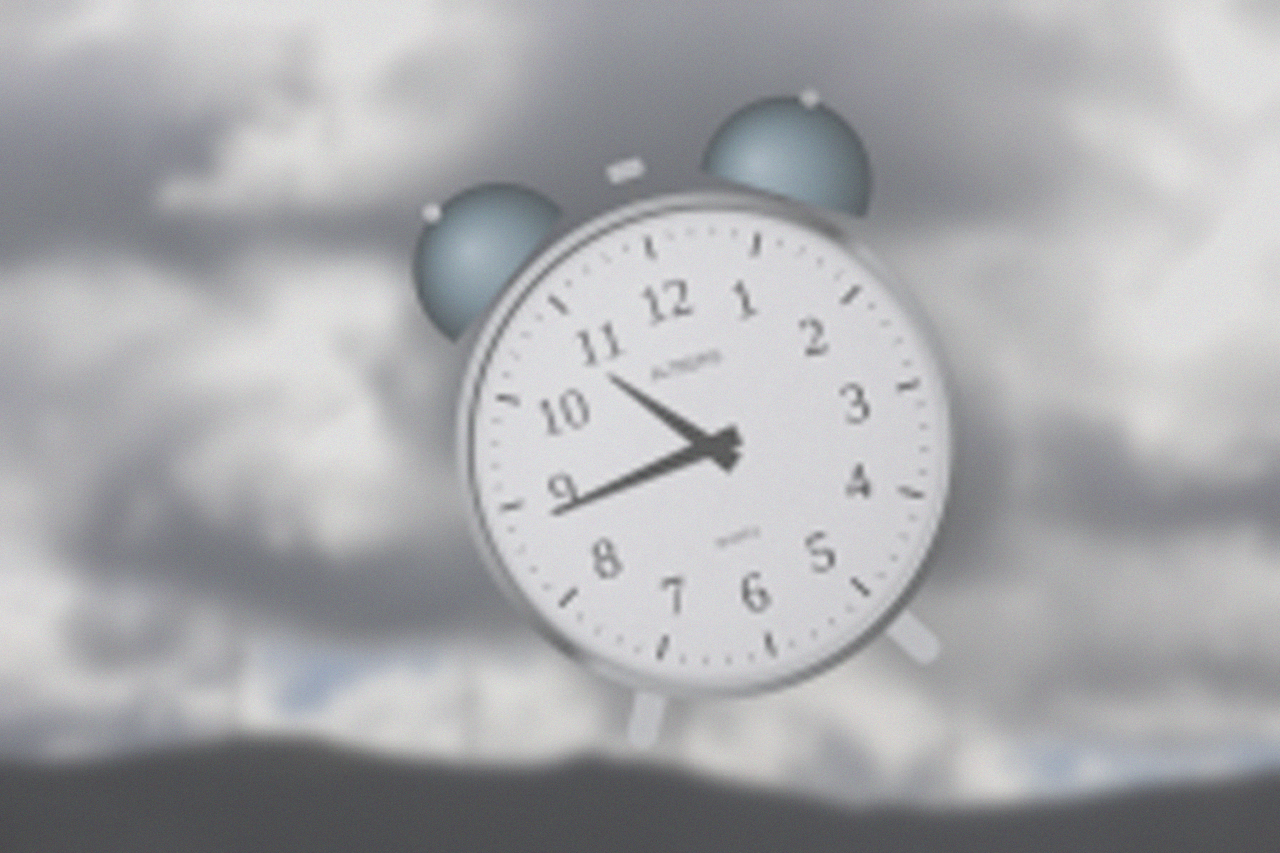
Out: {"hour": 10, "minute": 44}
